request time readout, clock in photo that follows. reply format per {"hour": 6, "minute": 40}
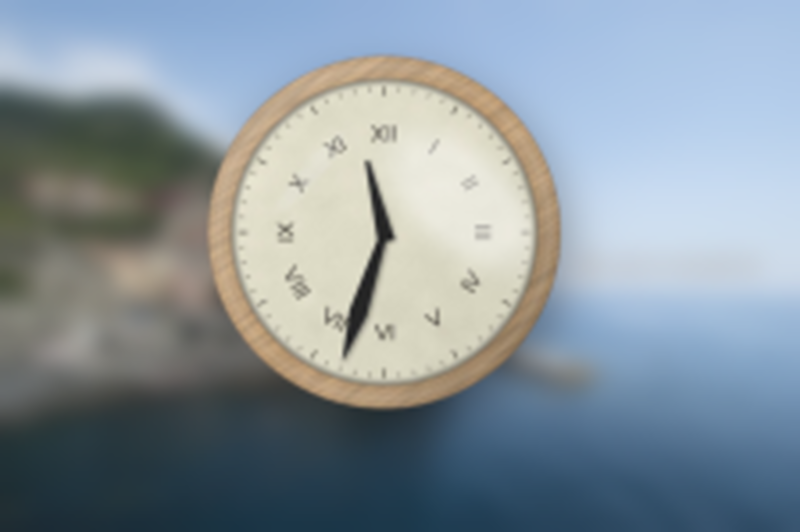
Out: {"hour": 11, "minute": 33}
